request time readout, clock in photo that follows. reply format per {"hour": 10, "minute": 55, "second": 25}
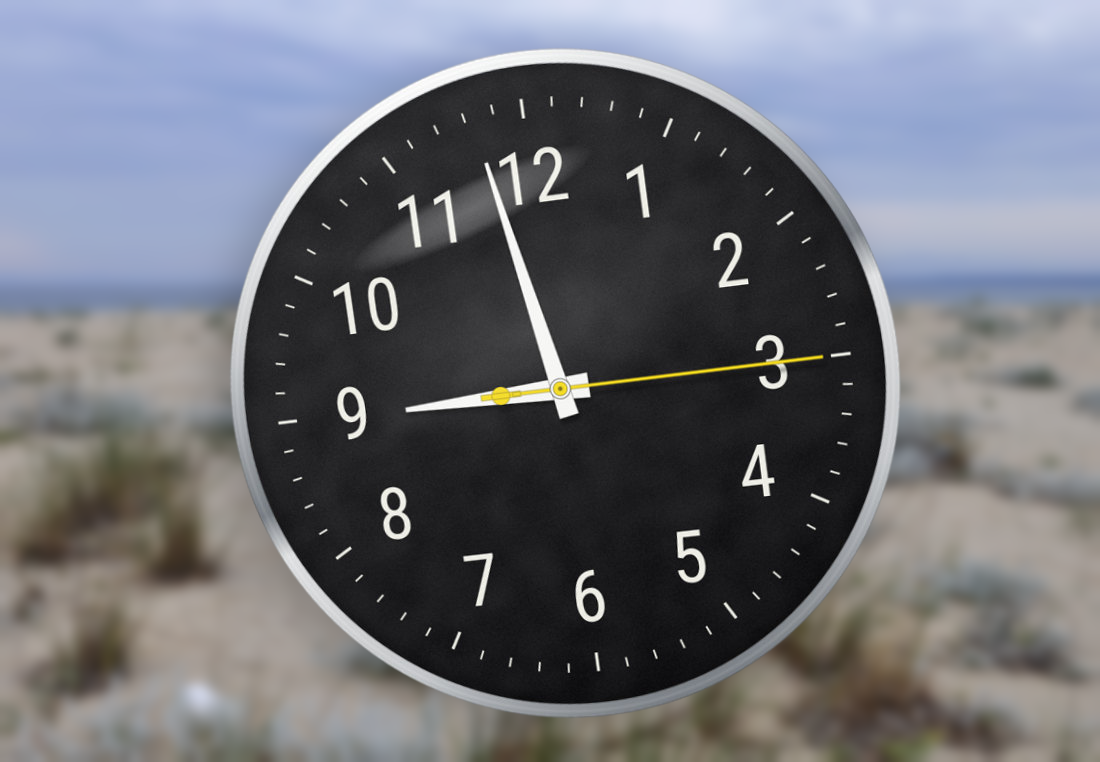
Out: {"hour": 8, "minute": 58, "second": 15}
